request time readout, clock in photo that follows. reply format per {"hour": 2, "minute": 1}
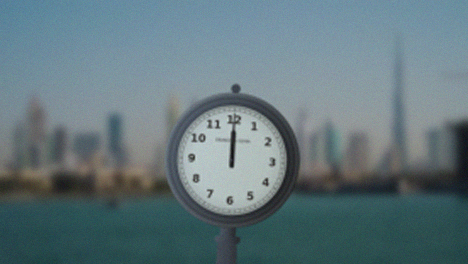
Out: {"hour": 12, "minute": 0}
